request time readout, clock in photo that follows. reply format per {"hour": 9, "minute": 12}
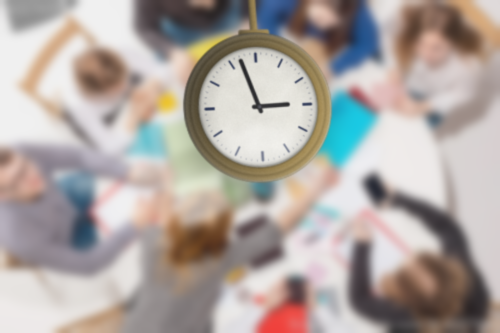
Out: {"hour": 2, "minute": 57}
